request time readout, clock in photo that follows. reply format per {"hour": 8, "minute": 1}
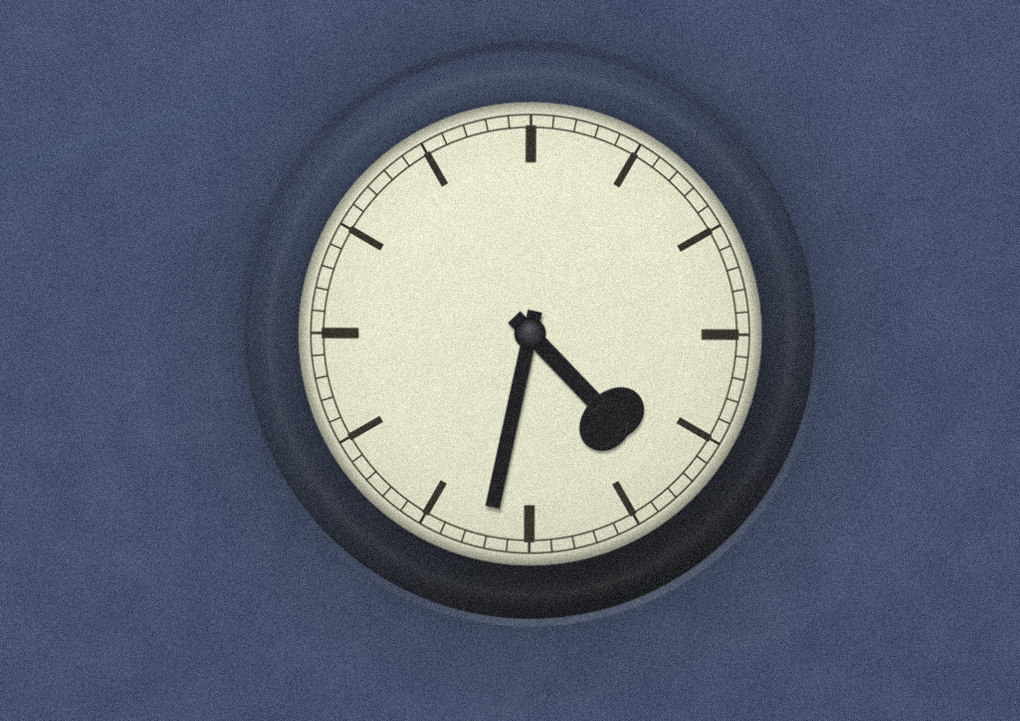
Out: {"hour": 4, "minute": 32}
